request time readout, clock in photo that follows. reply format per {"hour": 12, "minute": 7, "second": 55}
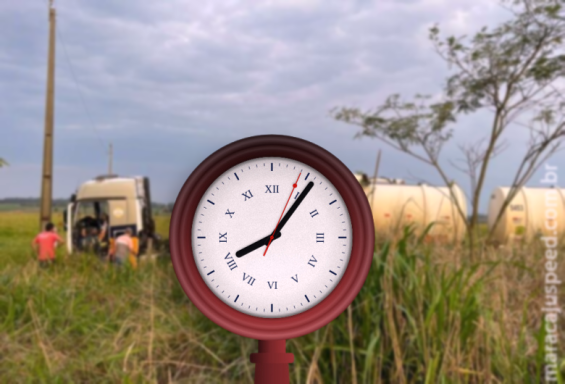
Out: {"hour": 8, "minute": 6, "second": 4}
